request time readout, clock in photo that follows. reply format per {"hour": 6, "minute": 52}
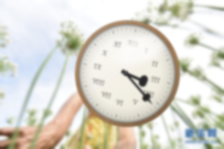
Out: {"hour": 3, "minute": 21}
